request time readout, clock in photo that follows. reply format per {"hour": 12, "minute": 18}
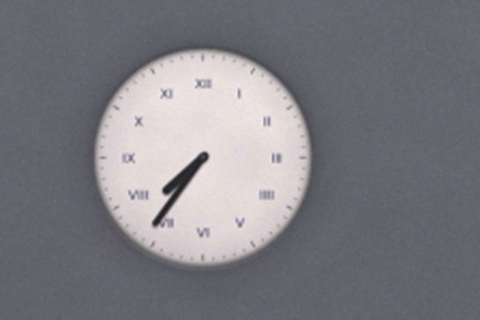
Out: {"hour": 7, "minute": 36}
